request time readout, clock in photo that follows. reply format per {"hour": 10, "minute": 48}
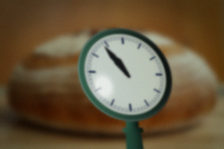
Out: {"hour": 10, "minute": 54}
